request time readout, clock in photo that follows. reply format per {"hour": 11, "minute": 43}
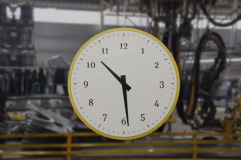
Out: {"hour": 10, "minute": 29}
